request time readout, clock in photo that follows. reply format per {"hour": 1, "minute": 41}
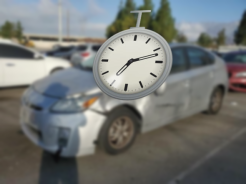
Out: {"hour": 7, "minute": 12}
